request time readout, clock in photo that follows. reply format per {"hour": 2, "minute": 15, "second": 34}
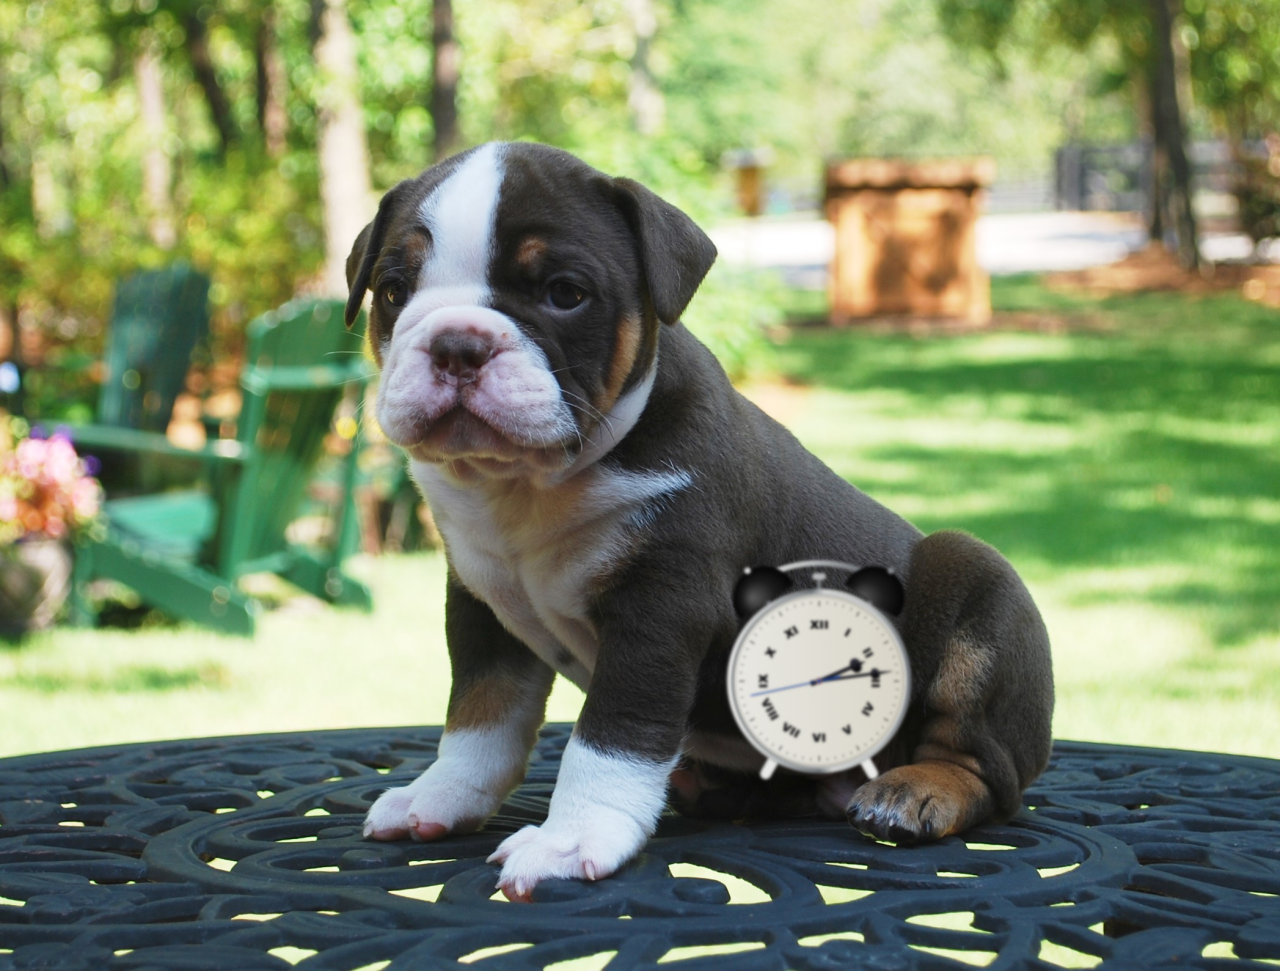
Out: {"hour": 2, "minute": 13, "second": 43}
